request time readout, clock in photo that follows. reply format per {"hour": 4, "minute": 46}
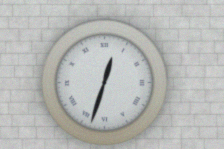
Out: {"hour": 12, "minute": 33}
